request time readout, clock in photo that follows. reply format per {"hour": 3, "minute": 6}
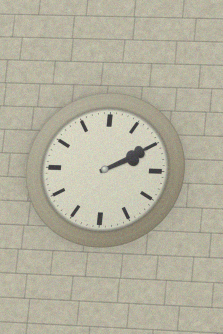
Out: {"hour": 2, "minute": 10}
